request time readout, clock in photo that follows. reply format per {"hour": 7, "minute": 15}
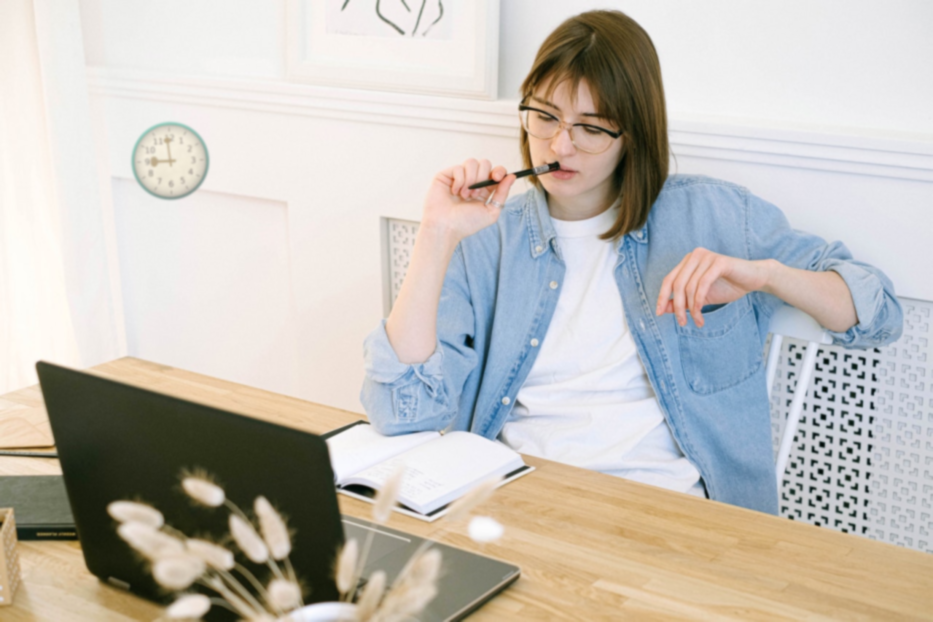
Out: {"hour": 8, "minute": 59}
